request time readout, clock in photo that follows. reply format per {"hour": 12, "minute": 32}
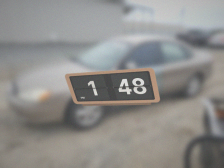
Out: {"hour": 1, "minute": 48}
